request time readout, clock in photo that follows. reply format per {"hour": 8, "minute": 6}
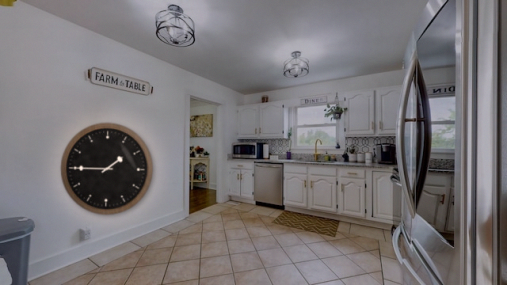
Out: {"hour": 1, "minute": 45}
